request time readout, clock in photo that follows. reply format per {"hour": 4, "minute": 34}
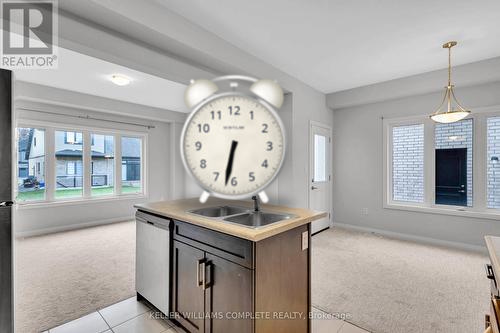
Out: {"hour": 6, "minute": 32}
